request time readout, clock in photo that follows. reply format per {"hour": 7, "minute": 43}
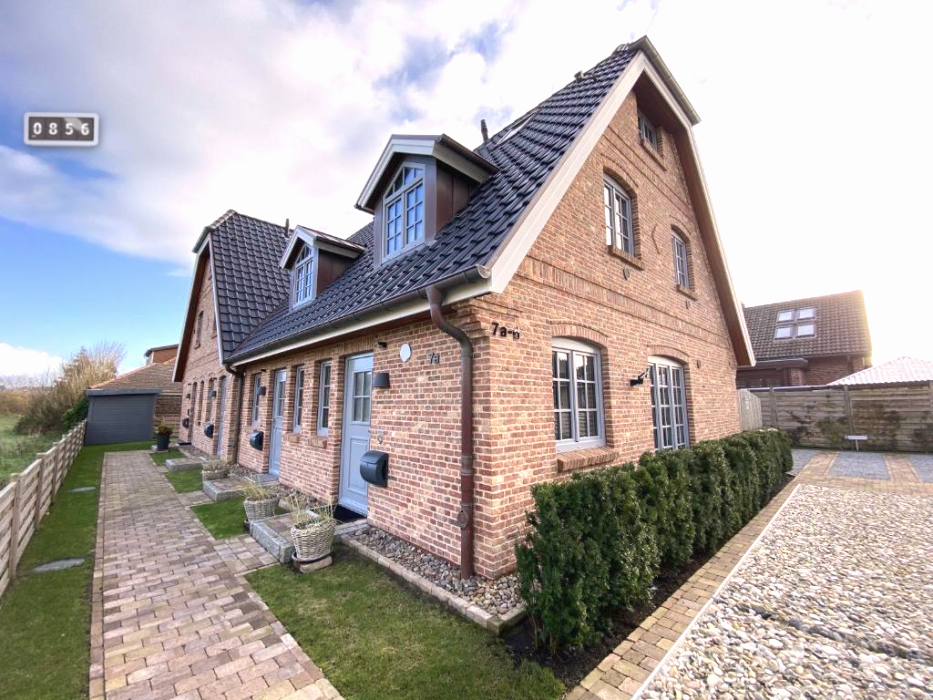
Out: {"hour": 8, "minute": 56}
